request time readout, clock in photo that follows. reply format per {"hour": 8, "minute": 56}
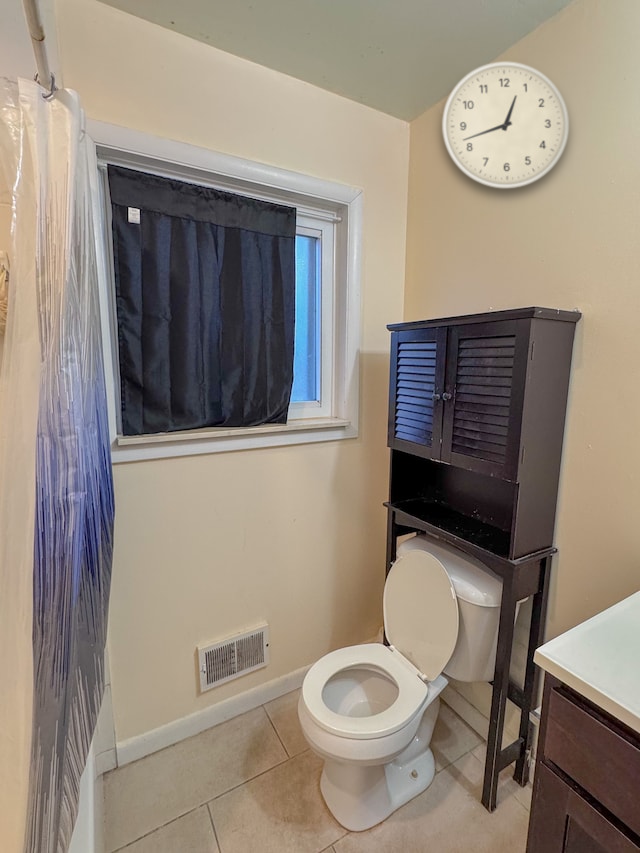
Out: {"hour": 12, "minute": 42}
